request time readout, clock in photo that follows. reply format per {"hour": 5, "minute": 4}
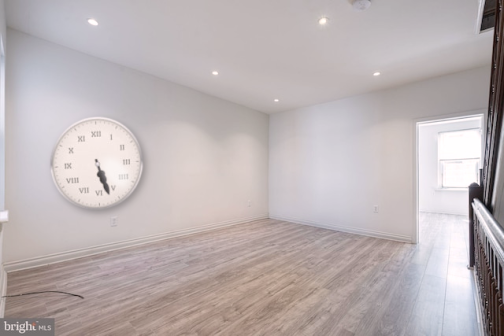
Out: {"hour": 5, "minute": 27}
